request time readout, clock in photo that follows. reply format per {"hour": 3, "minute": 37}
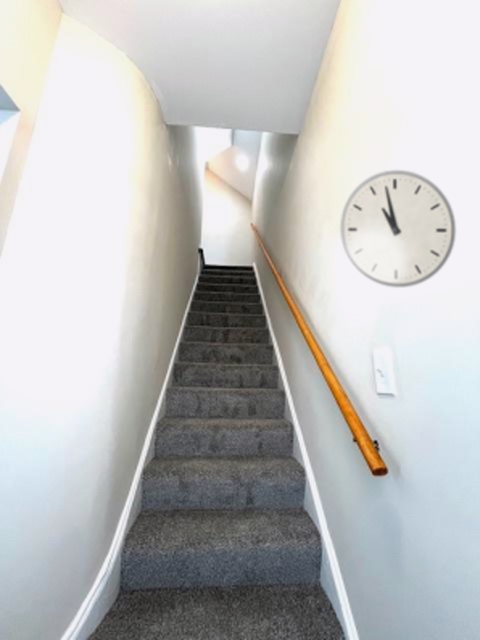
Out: {"hour": 10, "minute": 58}
